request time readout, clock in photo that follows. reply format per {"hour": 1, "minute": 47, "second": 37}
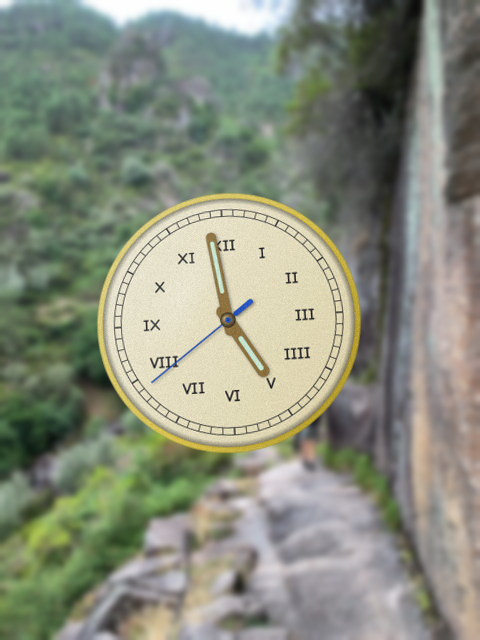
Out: {"hour": 4, "minute": 58, "second": 39}
